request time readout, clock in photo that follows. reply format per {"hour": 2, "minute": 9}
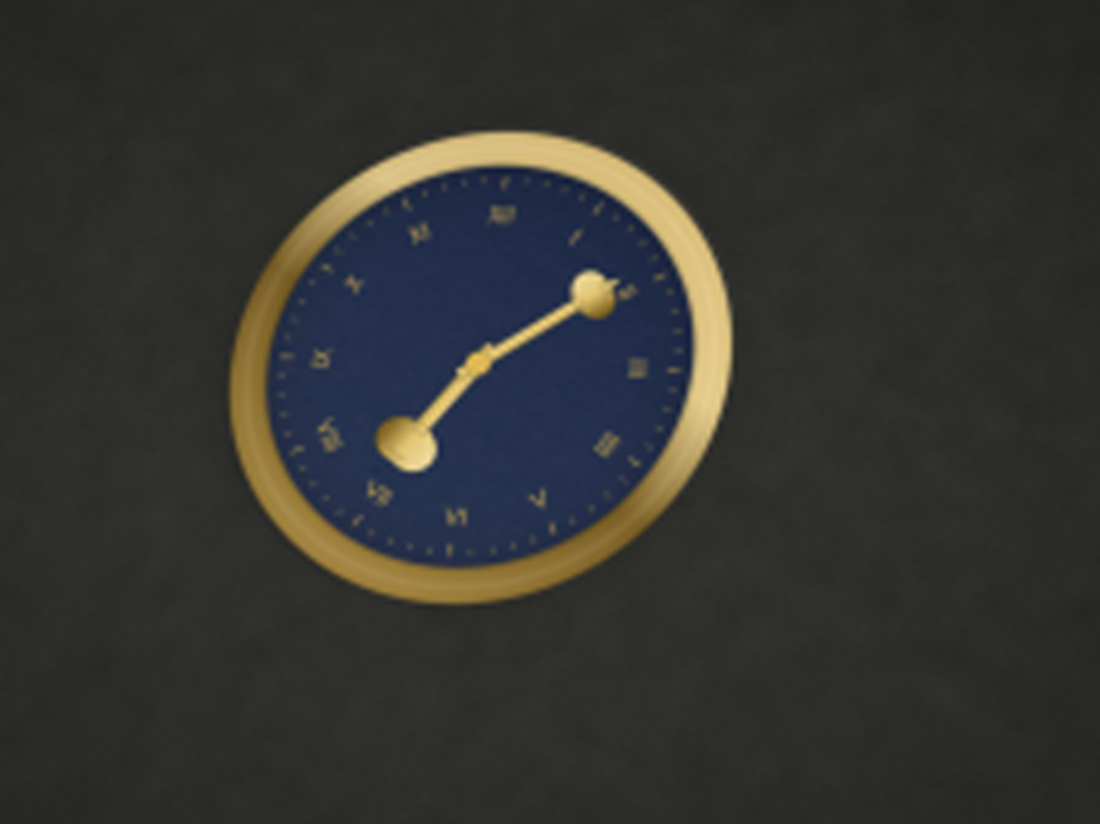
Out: {"hour": 7, "minute": 9}
